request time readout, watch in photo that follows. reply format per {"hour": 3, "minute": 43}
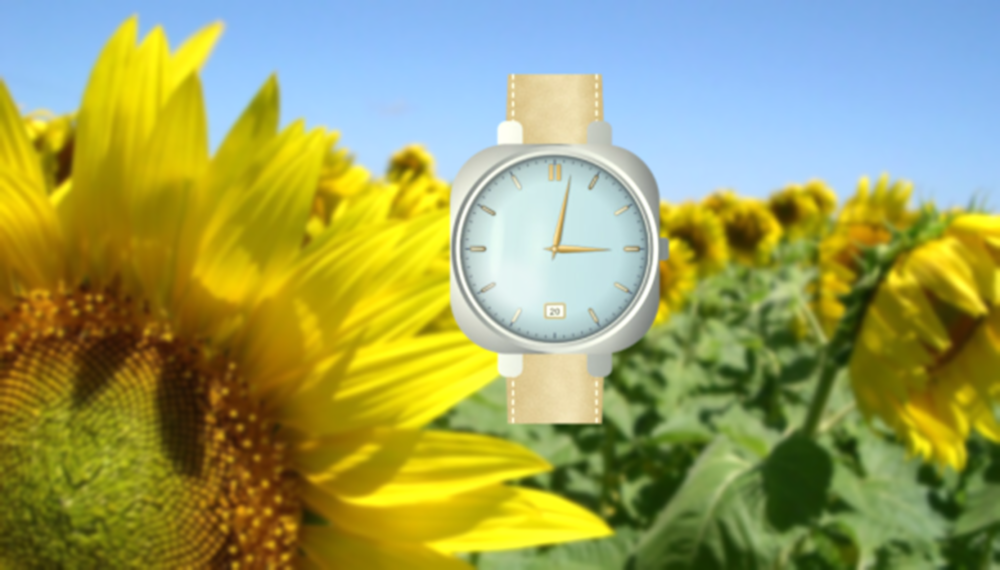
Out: {"hour": 3, "minute": 2}
